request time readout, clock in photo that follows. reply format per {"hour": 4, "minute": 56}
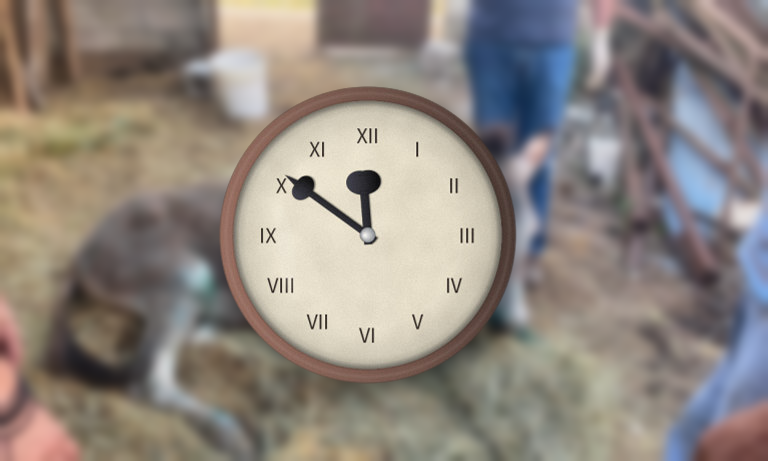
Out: {"hour": 11, "minute": 51}
